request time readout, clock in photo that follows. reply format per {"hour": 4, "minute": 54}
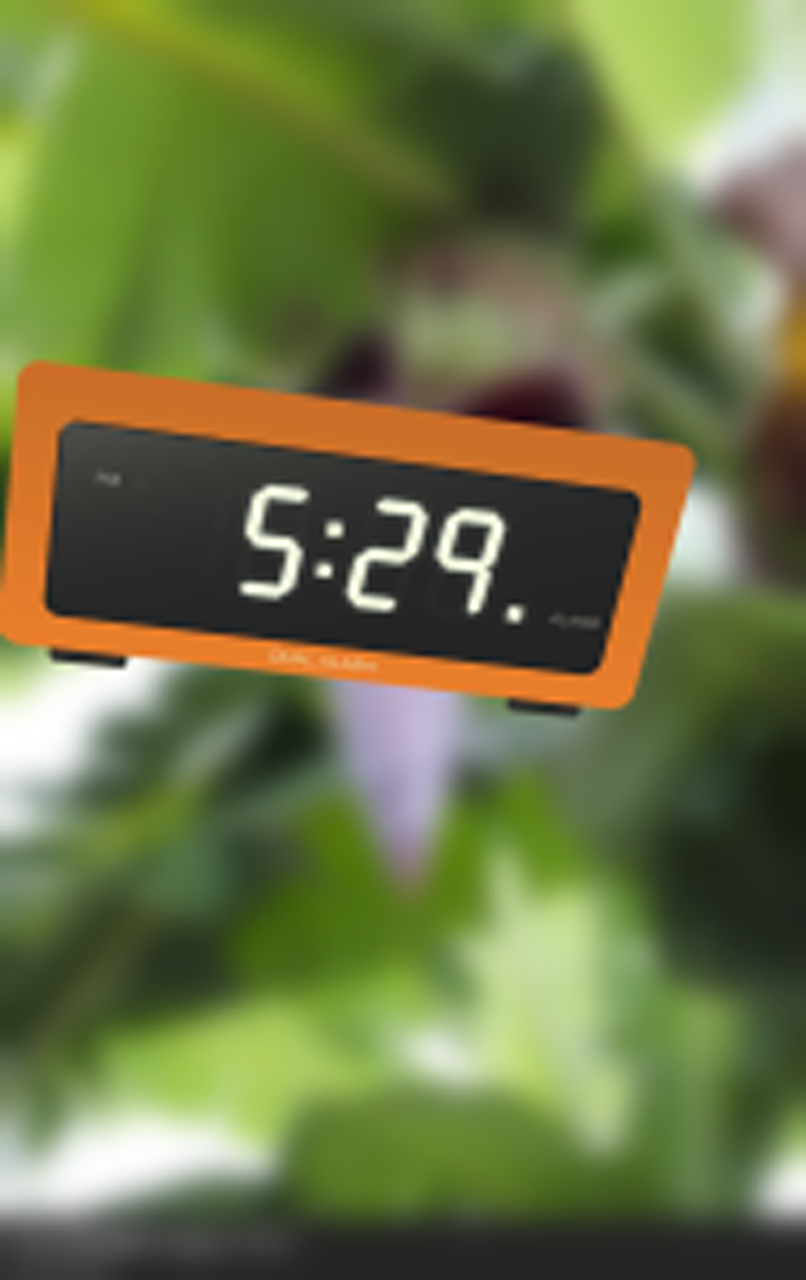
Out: {"hour": 5, "minute": 29}
